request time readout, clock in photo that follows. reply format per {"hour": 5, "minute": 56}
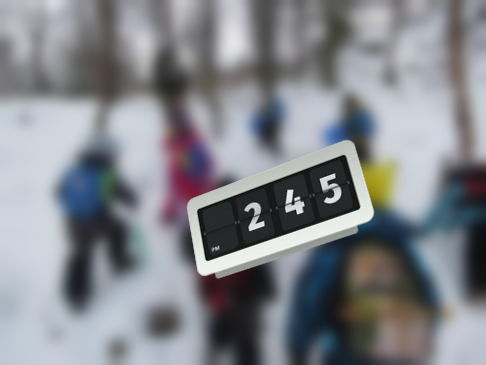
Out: {"hour": 2, "minute": 45}
